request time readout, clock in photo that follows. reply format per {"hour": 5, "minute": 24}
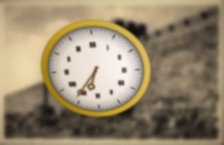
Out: {"hour": 6, "minute": 36}
